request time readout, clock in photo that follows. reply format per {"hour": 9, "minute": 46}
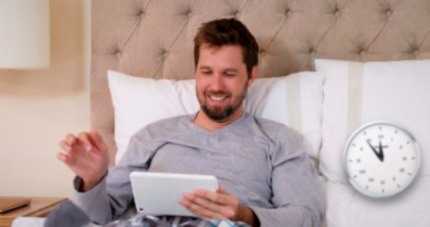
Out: {"hour": 11, "minute": 54}
